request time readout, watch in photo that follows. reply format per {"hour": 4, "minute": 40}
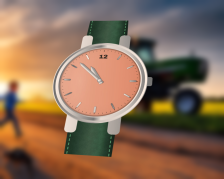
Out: {"hour": 10, "minute": 52}
